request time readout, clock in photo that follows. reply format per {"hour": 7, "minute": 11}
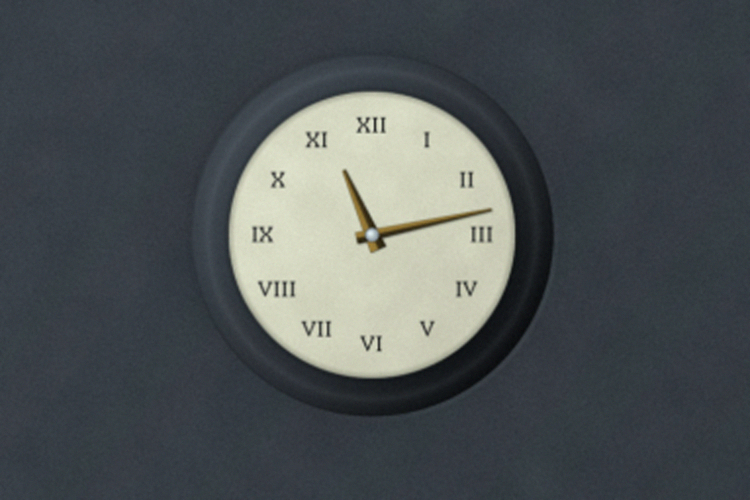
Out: {"hour": 11, "minute": 13}
